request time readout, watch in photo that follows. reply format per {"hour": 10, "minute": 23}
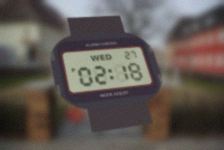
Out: {"hour": 2, "minute": 18}
